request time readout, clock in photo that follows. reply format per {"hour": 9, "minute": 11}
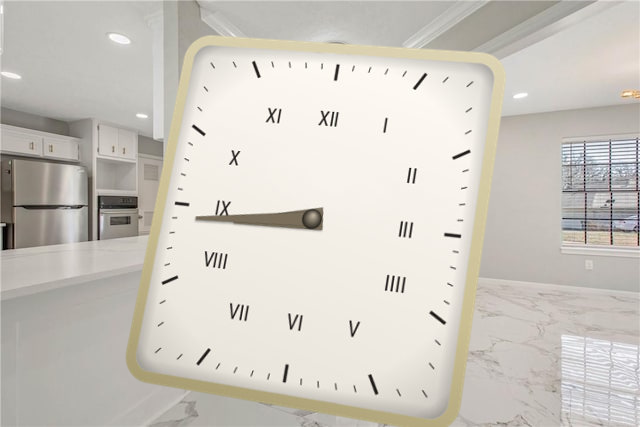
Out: {"hour": 8, "minute": 44}
